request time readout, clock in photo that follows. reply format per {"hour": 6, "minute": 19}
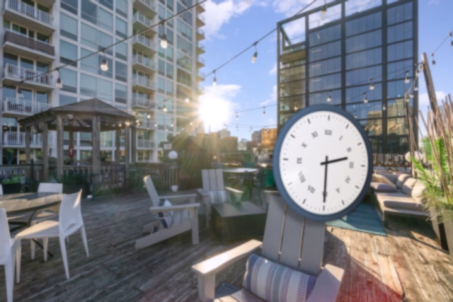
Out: {"hour": 2, "minute": 30}
